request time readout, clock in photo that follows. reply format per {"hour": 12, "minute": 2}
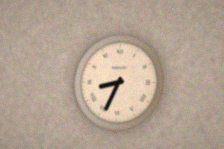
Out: {"hour": 8, "minute": 34}
